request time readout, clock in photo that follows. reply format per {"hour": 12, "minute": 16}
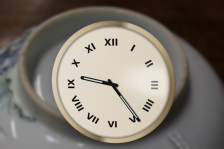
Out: {"hour": 9, "minute": 24}
